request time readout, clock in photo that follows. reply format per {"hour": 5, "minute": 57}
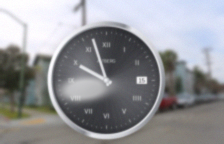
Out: {"hour": 9, "minute": 57}
